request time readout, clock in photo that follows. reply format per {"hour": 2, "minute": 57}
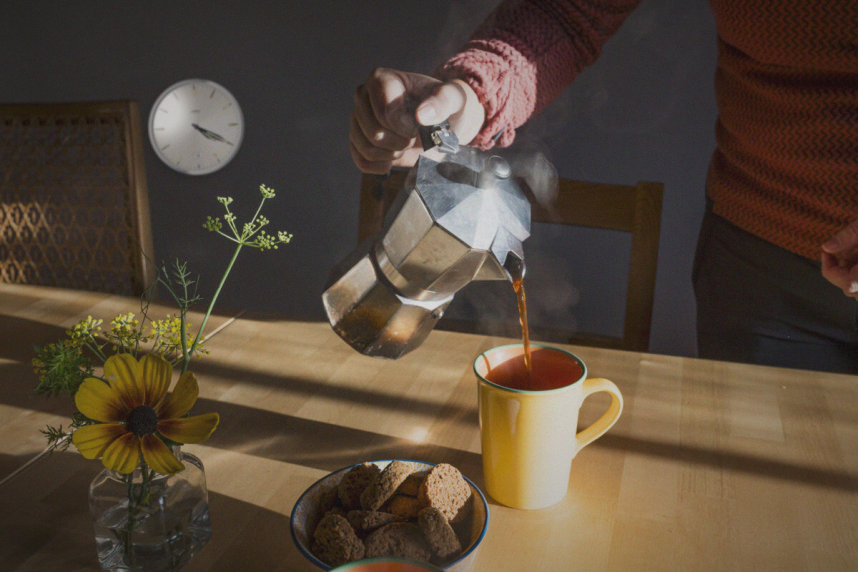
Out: {"hour": 4, "minute": 20}
